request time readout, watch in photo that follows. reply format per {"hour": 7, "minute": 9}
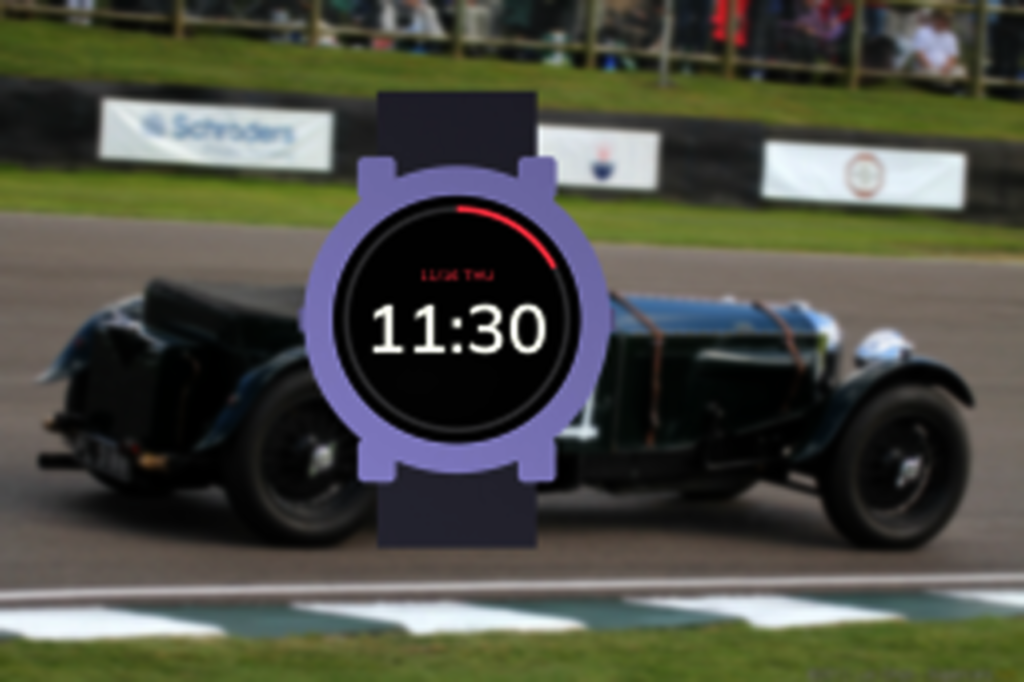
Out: {"hour": 11, "minute": 30}
